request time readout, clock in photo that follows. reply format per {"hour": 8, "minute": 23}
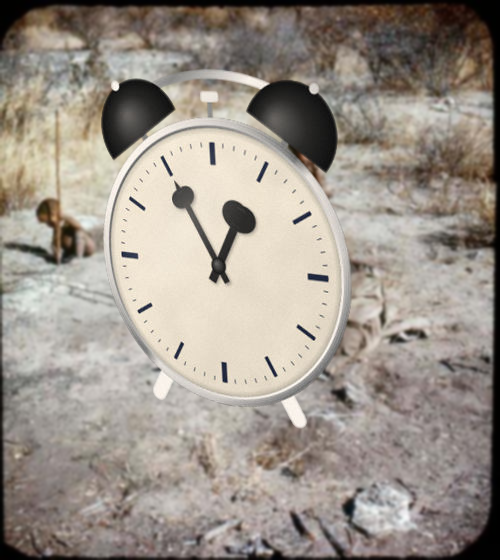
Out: {"hour": 12, "minute": 55}
